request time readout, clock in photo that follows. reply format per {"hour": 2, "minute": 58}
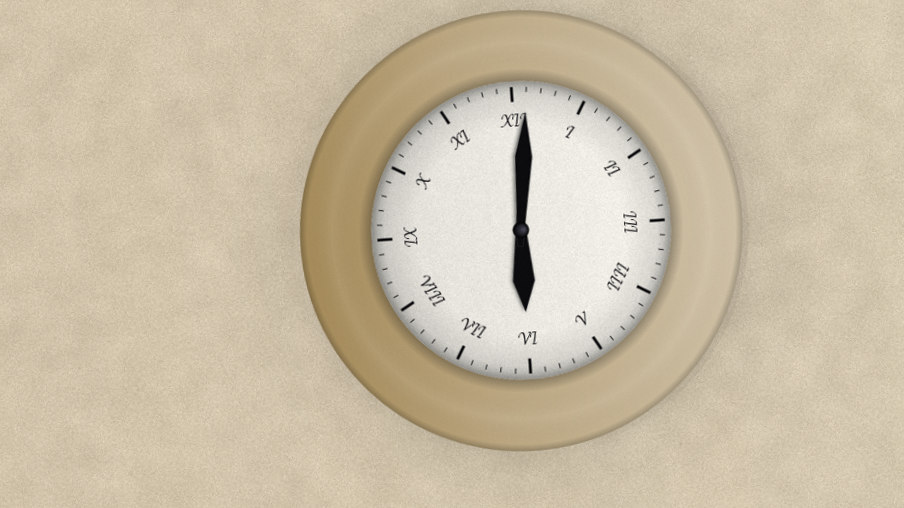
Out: {"hour": 6, "minute": 1}
